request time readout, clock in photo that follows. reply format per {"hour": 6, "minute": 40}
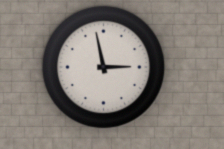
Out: {"hour": 2, "minute": 58}
